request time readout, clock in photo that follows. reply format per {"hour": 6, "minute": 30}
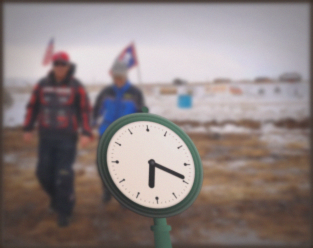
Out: {"hour": 6, "minute": 19}
